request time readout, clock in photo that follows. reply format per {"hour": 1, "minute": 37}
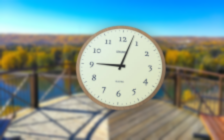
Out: {"hour": 9, "minute": 3}
